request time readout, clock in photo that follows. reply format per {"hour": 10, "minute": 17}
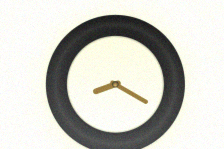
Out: {"hour": 8, "minute": 20}
